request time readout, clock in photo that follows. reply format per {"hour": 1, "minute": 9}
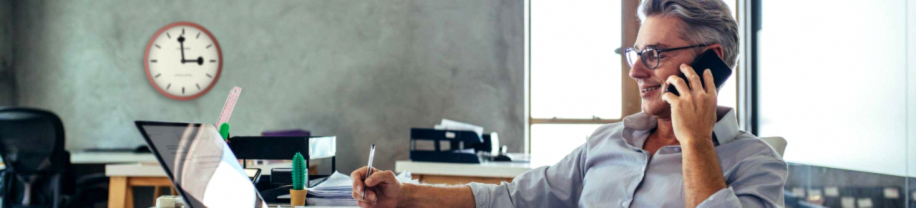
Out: {"hour": 2, "minute": 59}
